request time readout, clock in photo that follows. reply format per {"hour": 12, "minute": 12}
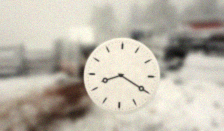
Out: {"hour": 8, "minute": 20}
